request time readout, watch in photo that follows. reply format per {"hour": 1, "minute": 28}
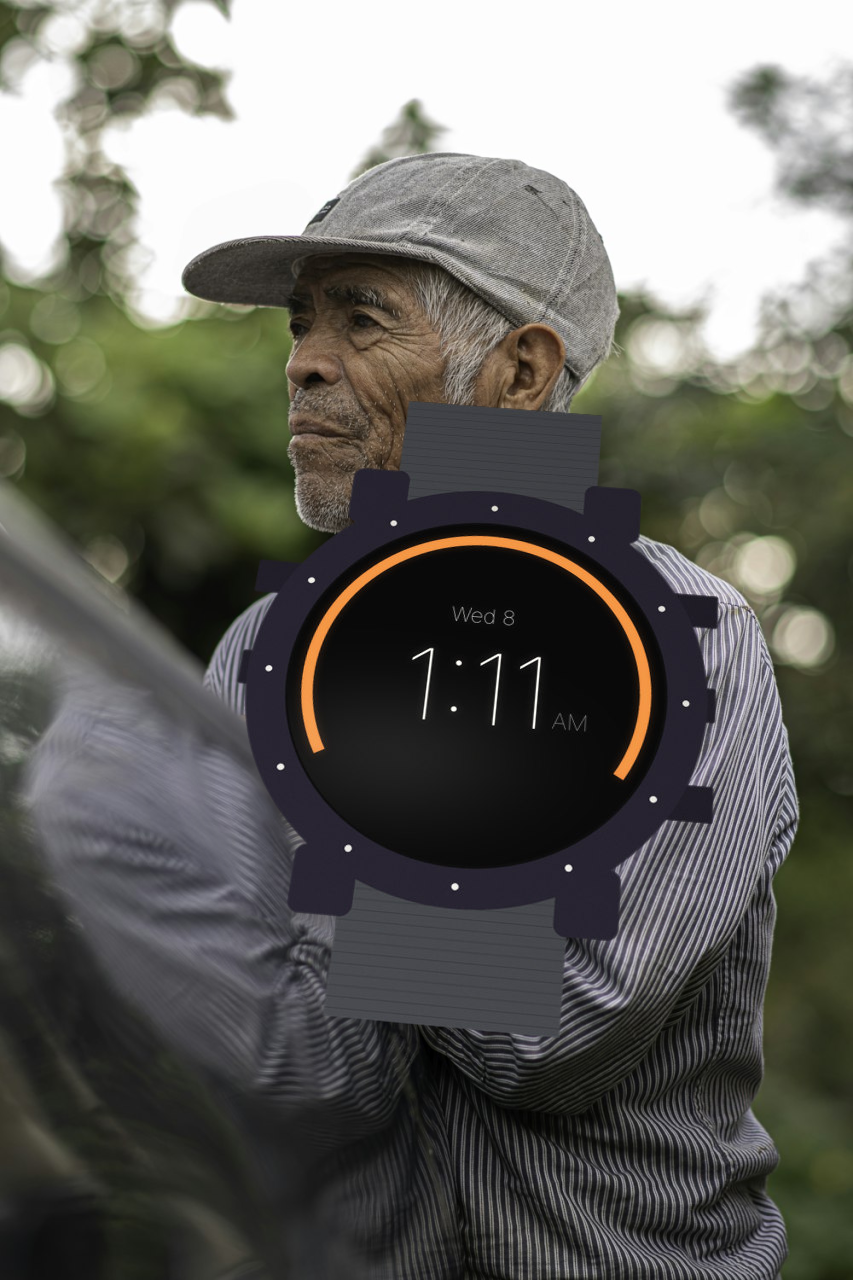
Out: {"hour": 1, "minute": 11}
